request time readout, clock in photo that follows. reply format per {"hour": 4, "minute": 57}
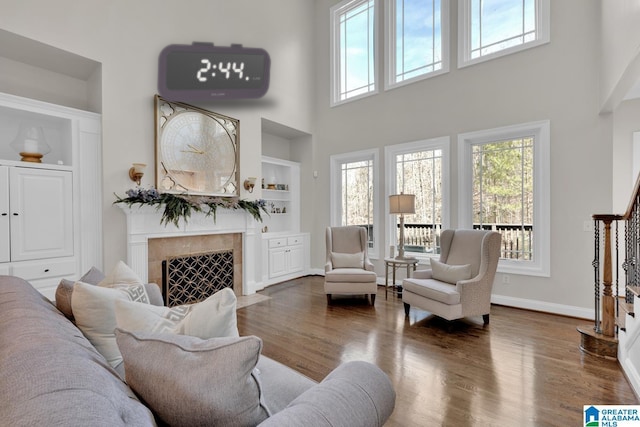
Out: {"hour": 2, "minute": 44}
